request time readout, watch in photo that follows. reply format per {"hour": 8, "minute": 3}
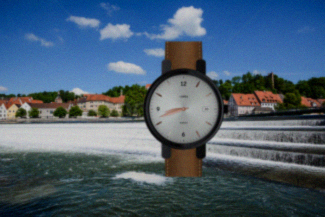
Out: {"hour": 8, "minute": 42}
